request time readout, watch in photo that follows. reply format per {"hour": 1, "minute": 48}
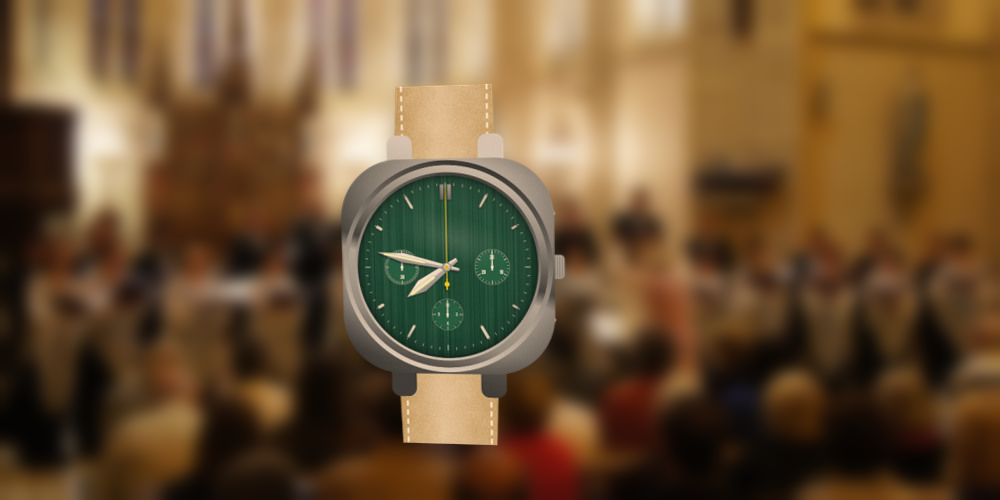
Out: {"hour": 7, "minute": 47}
